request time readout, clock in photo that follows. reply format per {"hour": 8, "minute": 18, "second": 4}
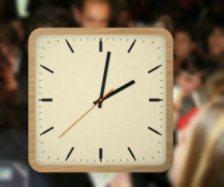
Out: {"hour": 2, "minute": 1, "second": 38}
